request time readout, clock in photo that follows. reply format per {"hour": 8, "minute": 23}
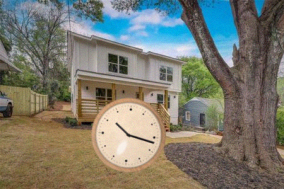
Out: {"hour": 10, "minute": 17}
